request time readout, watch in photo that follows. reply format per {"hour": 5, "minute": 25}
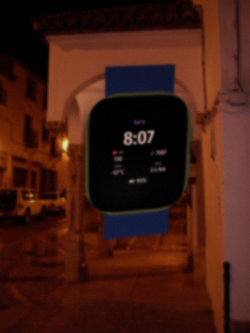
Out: {"hour": 8, "minute": 7}
